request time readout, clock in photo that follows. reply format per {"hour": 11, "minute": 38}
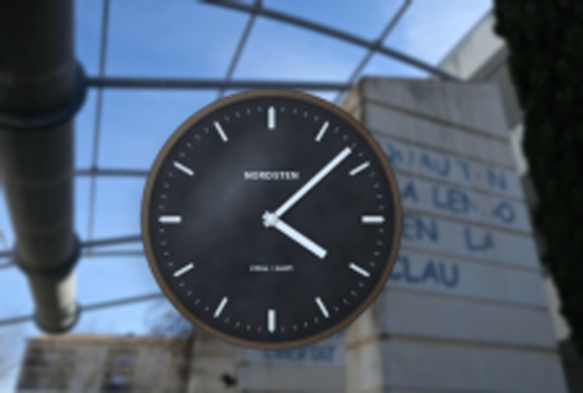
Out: {"hour": 4, "minute": 8}
